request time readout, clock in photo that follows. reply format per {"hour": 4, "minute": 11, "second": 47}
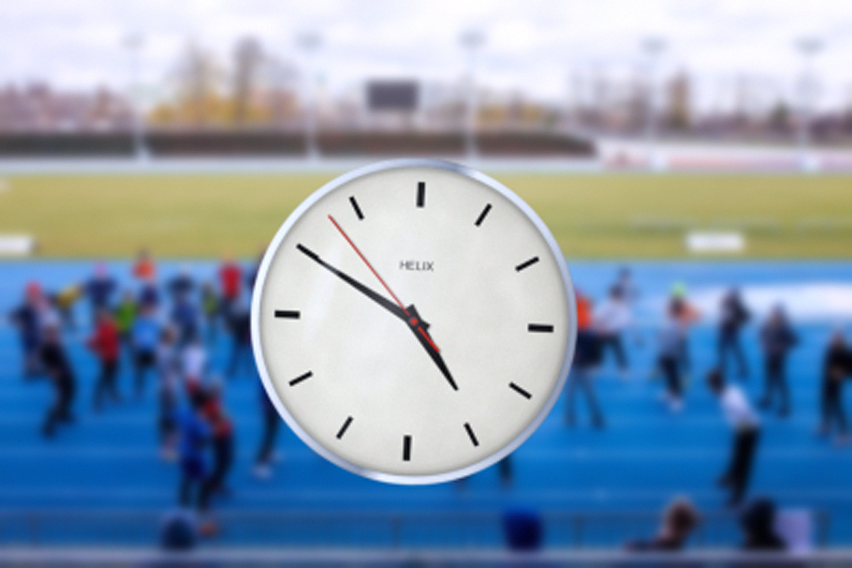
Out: {"hour": 4, "minute": 49, "second": 53}
